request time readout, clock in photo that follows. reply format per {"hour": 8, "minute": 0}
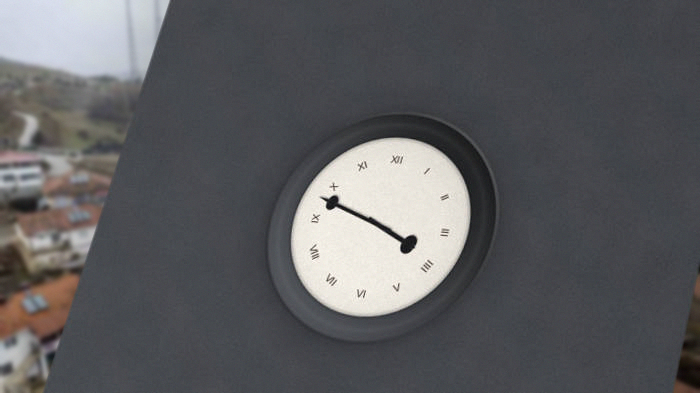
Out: {"hour": 3, "minute": 48}
